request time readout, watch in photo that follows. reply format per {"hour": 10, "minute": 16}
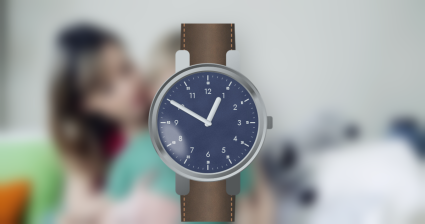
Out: {"hour": 12, "minute": 50}
